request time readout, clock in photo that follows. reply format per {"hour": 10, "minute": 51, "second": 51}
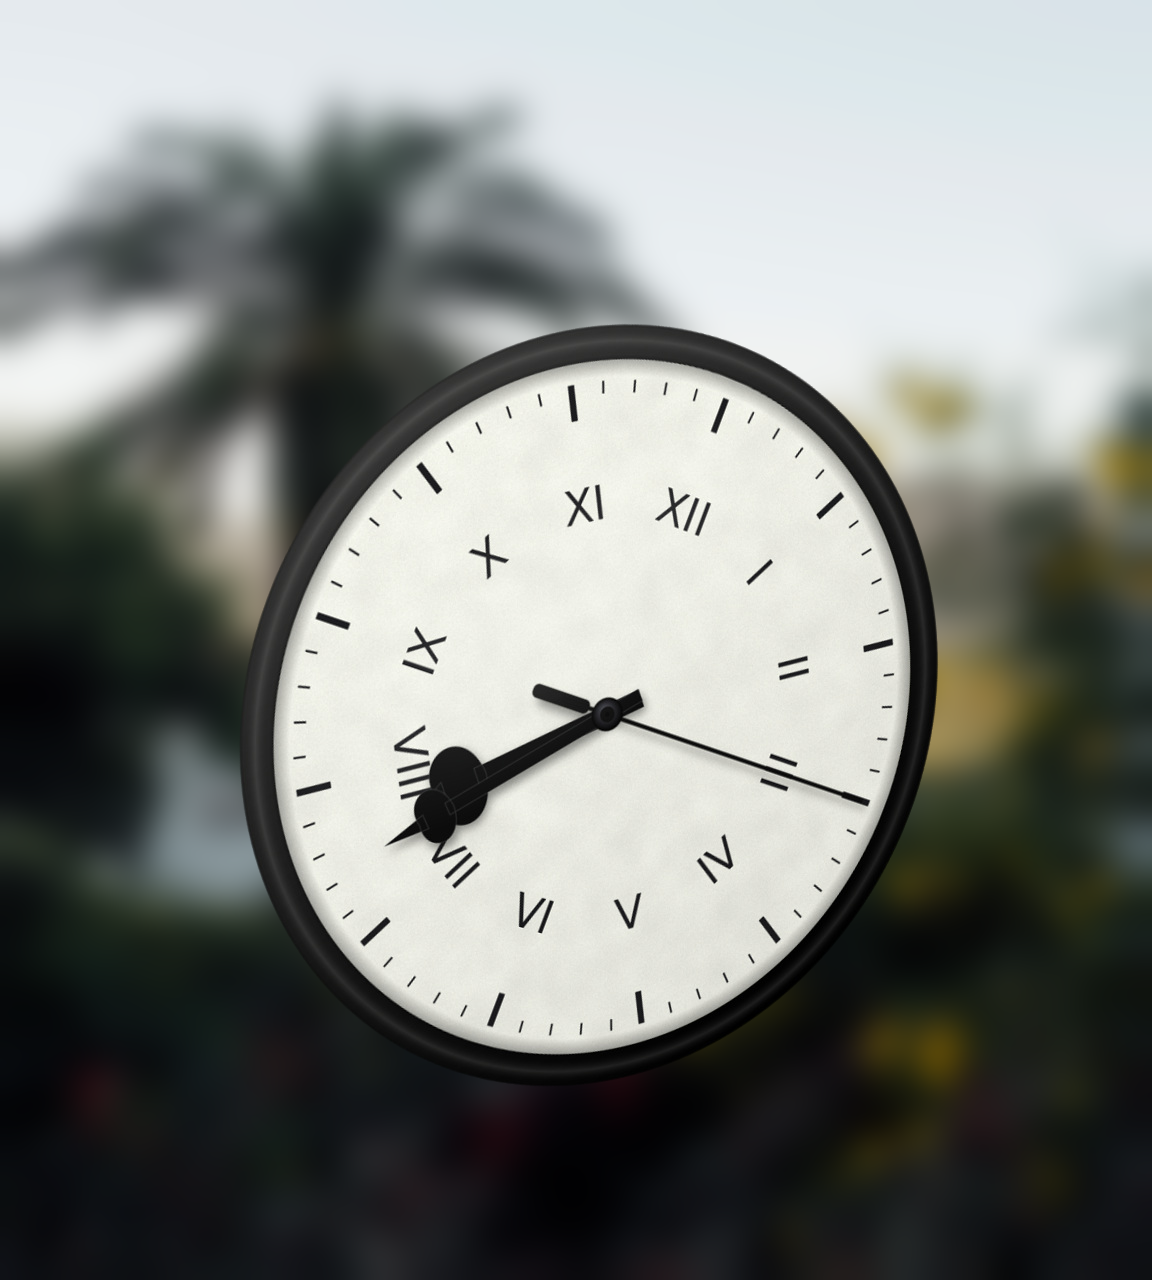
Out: {"hour": 7, "minute": 37, "second": 15}
